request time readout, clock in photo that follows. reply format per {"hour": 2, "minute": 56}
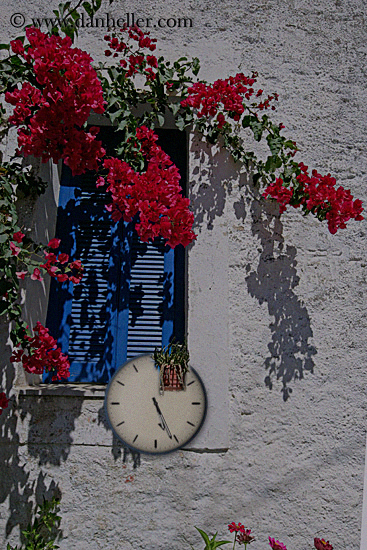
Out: {"hour": 5, "minute": 26}
